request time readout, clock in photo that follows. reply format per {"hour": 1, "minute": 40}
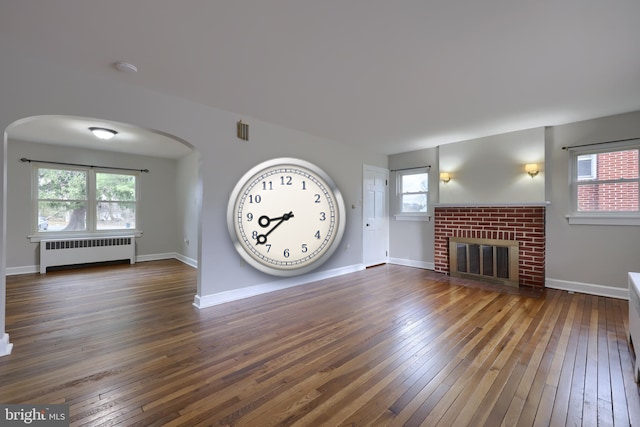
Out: {"hour": 8, "minute": 38}
